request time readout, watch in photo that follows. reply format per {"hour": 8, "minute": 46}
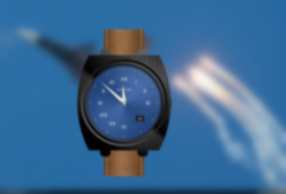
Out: {"hour": 11, "minute": 52}
